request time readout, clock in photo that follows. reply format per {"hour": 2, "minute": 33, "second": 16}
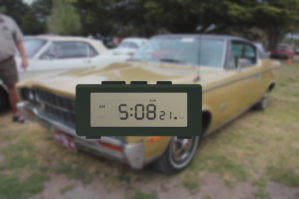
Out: {"hour": 5, "minute": 8, "second": 21}
